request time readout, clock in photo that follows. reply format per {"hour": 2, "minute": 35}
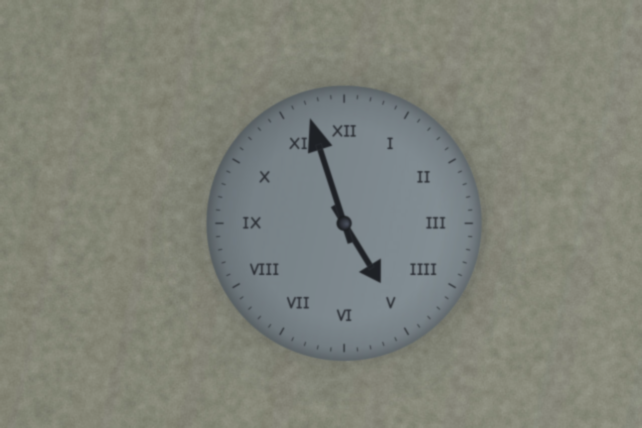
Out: {"hour": 4, "minute": 57}
